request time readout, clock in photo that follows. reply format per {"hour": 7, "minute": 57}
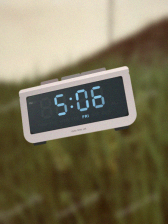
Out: {"hour": 5, "minute": 6}
